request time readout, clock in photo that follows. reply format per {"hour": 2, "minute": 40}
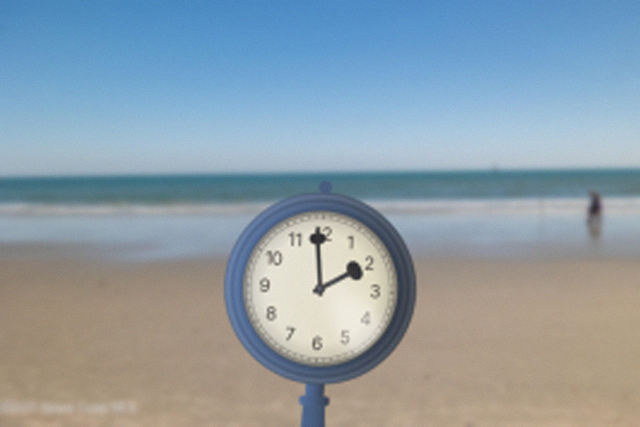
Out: {"hour": 1, "minute": 59}
